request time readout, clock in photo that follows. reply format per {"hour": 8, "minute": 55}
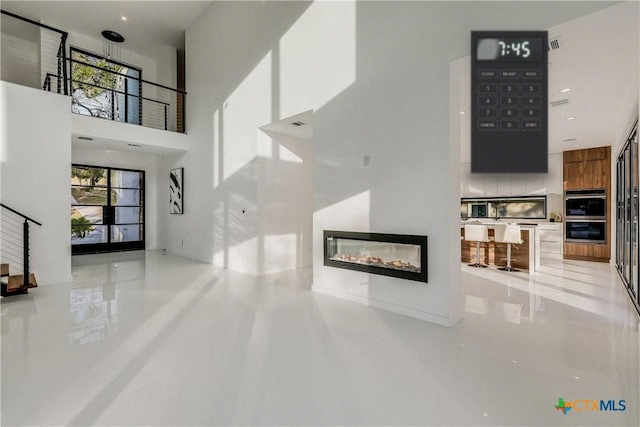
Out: {"hour": 7, "minute": 45}
